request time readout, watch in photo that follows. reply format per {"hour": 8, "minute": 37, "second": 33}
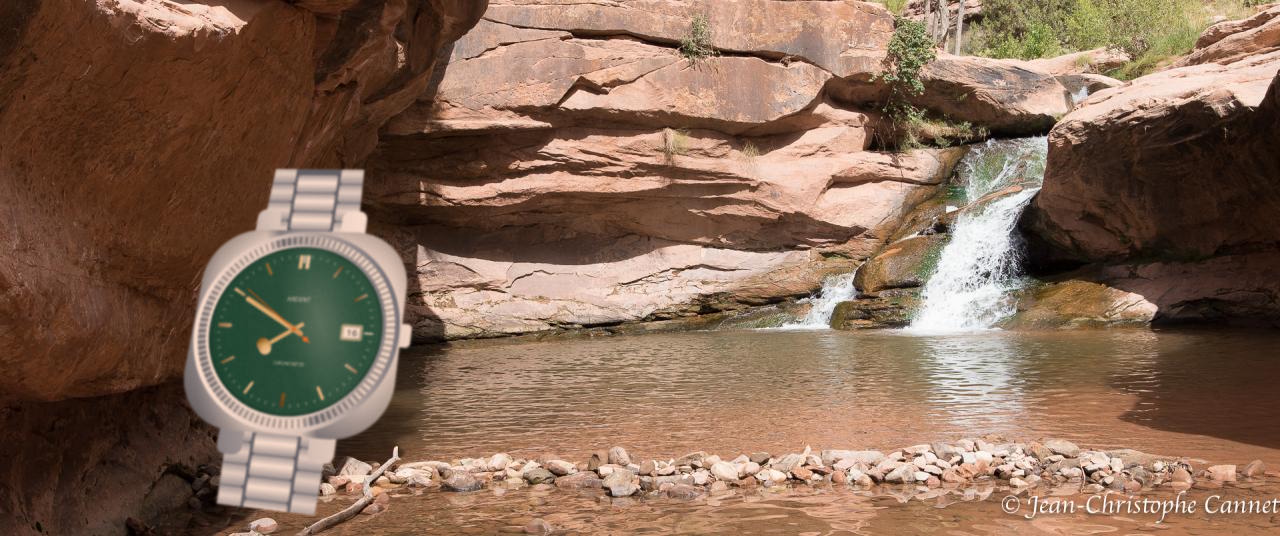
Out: {"hour": 7, "minute": 49, "second": 51}
